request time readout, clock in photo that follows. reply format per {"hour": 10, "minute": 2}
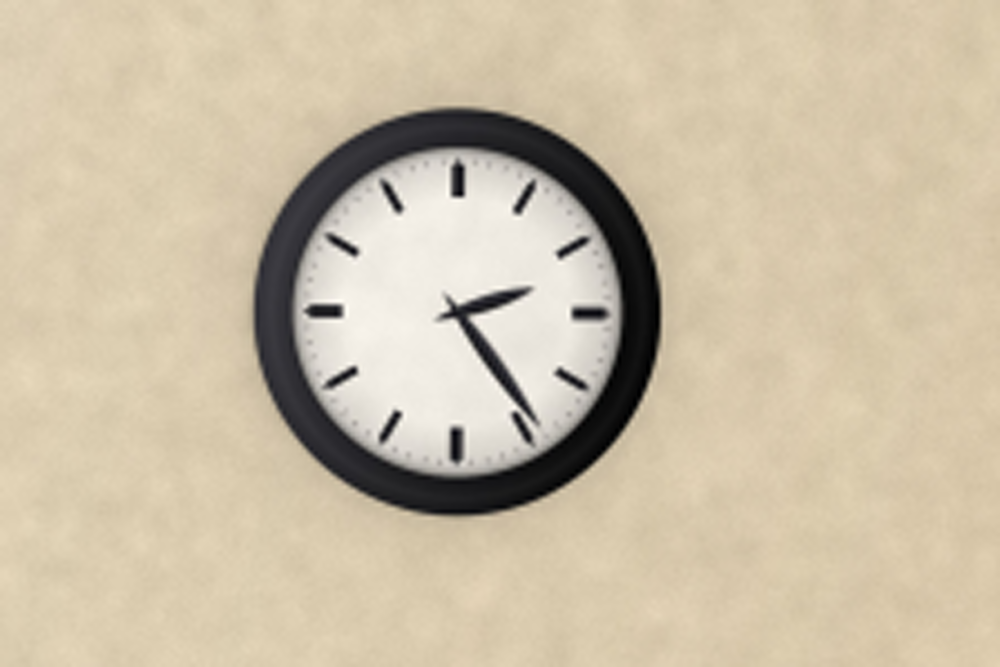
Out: {"hour": 2, "minute": 24}
